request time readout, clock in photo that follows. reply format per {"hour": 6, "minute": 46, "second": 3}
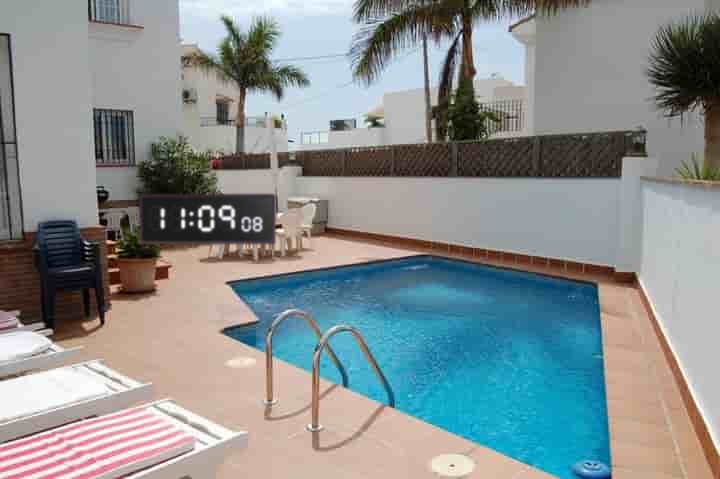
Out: {"hour": 11, "minute": 9, "second": 8}
